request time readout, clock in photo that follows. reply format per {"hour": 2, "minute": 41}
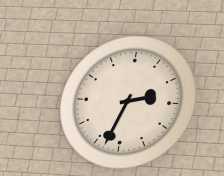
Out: {"hour": 2, "minute": 33}
